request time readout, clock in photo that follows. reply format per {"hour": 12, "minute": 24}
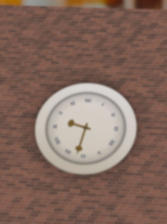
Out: {"hour": 9, "minute": 32}
